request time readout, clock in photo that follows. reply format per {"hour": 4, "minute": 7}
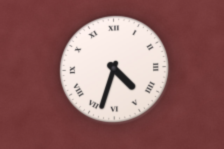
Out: {"hour": 4, "minute": 33}
